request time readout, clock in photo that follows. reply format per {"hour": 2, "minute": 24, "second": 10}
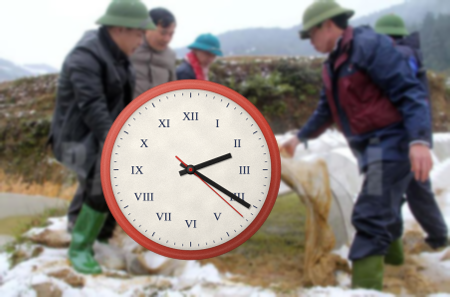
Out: {"hour": 2, "minute": 20, "second": 22}
